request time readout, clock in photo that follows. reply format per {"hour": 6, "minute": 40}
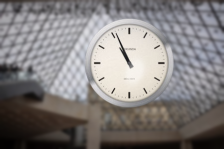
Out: {"hour": 10, "minute": 56}
